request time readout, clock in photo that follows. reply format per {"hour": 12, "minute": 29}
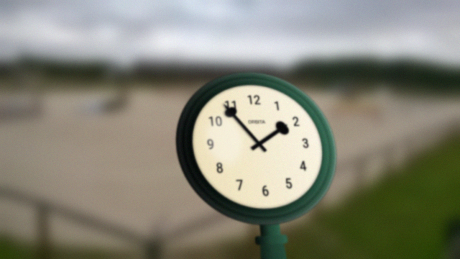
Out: {"hour": 1, "minute": 54}
